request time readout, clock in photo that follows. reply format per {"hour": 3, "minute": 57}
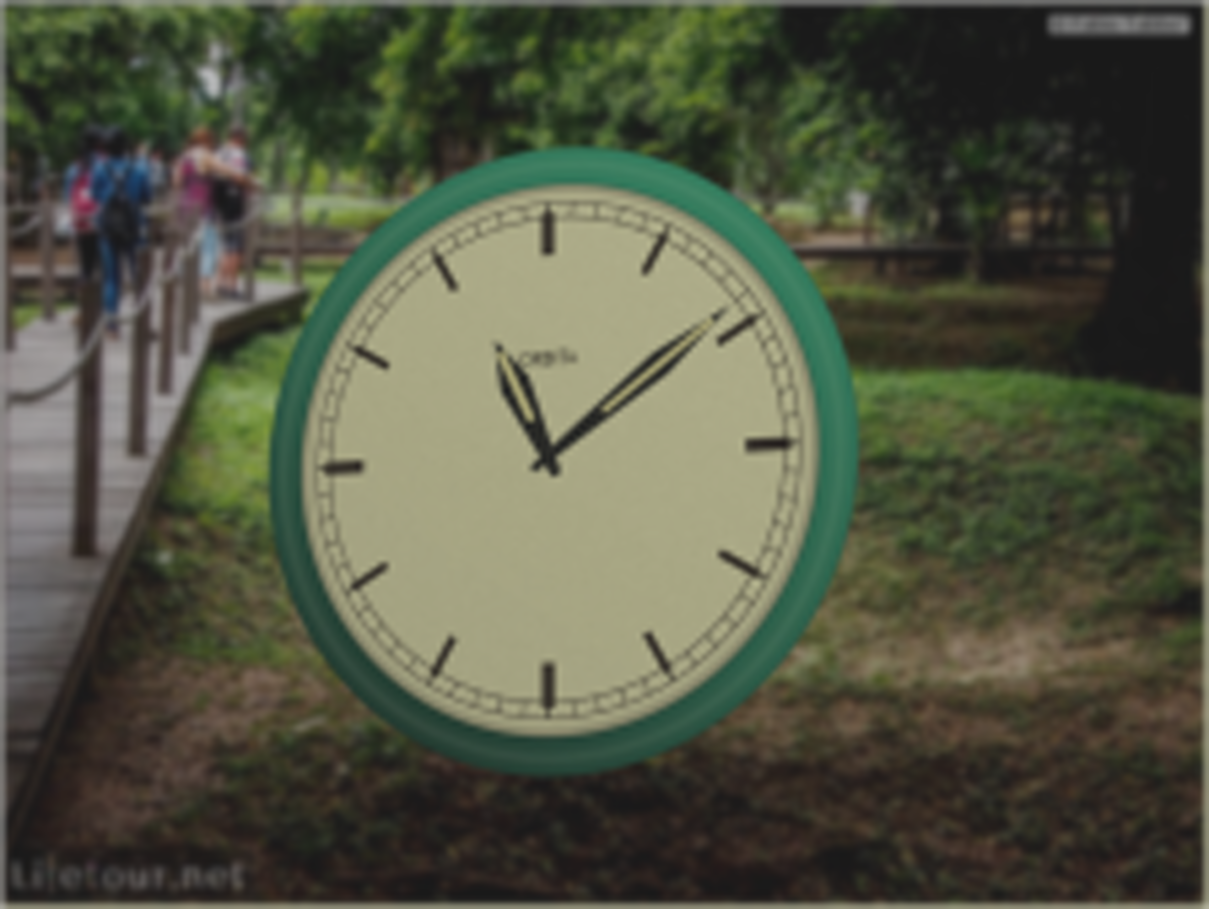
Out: {"hour": 11, "minute": 9}
